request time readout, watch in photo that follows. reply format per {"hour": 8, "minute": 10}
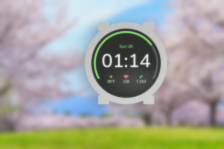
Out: {"hour": 1, "minute": 14}
